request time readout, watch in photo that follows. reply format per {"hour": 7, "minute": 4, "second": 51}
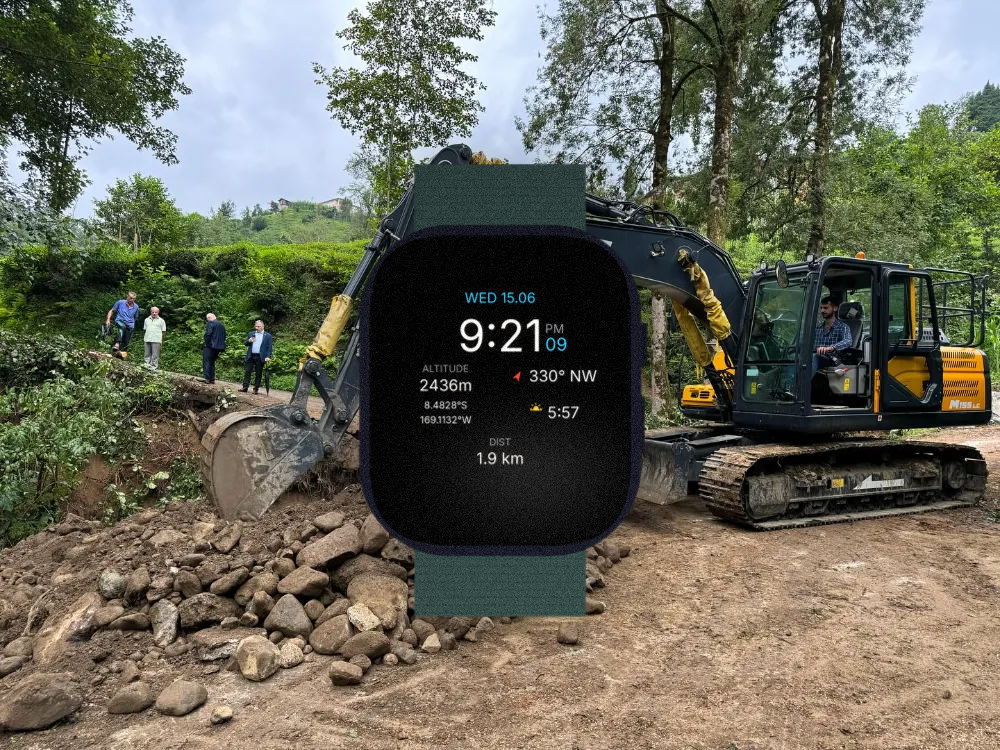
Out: {"hour": 9, "minute": 21, "second": 9}
